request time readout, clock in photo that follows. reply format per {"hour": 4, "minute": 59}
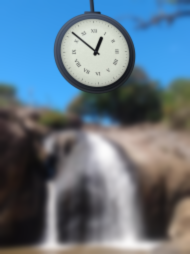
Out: {"hour": 12, "minute": 52}
